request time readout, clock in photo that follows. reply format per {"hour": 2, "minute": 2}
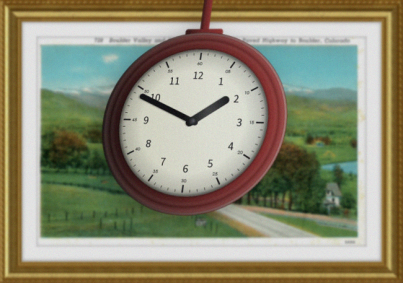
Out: {"hour": 1, "minute": 49}
